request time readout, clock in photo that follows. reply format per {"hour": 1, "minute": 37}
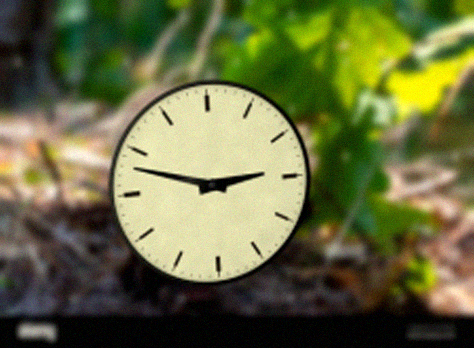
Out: {"hour": 2, "minute": 48}
